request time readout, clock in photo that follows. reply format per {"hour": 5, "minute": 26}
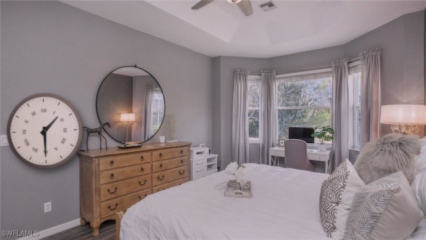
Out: {"hour": 1, "minute": 30}
